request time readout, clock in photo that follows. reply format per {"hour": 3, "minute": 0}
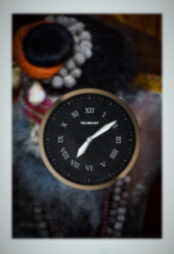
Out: {"hour": 7, "minute": 9}
